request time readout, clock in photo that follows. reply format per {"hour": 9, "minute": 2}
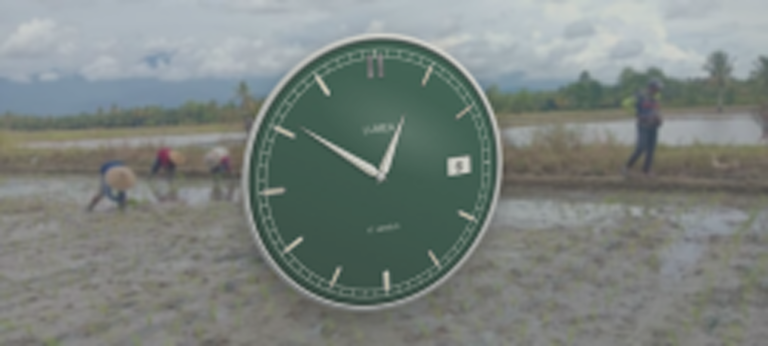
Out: {"hour": 12, "minute": 51}
